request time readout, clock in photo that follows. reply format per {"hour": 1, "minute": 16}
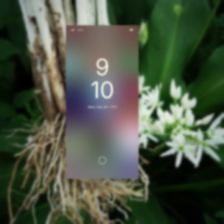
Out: {"hour": 9, "minute": 10}
